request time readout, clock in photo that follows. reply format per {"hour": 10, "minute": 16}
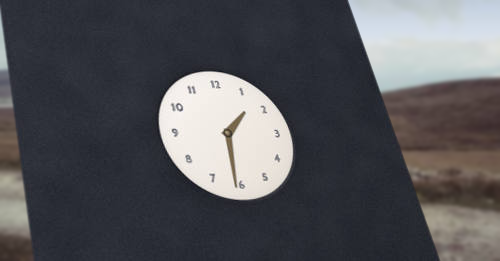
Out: {"hour": 1, "minute": 31}
